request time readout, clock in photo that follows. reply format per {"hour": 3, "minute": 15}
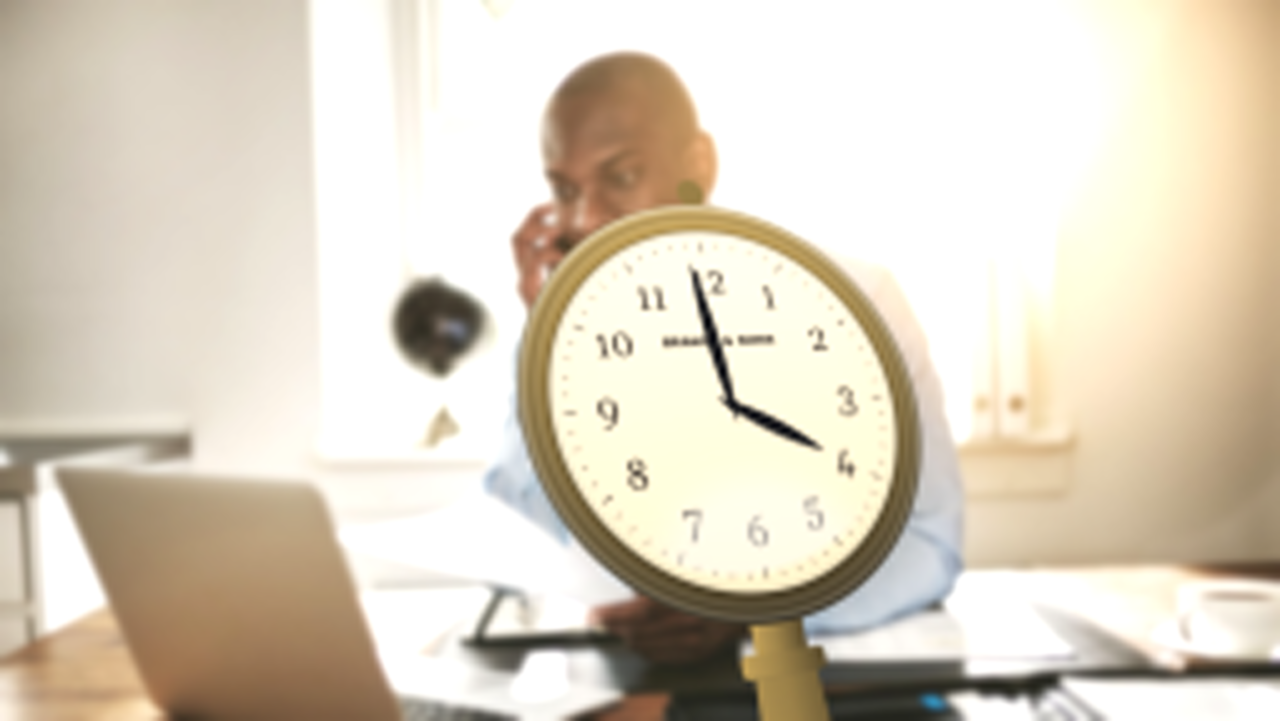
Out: {"hour": 3, "minute": 59}
